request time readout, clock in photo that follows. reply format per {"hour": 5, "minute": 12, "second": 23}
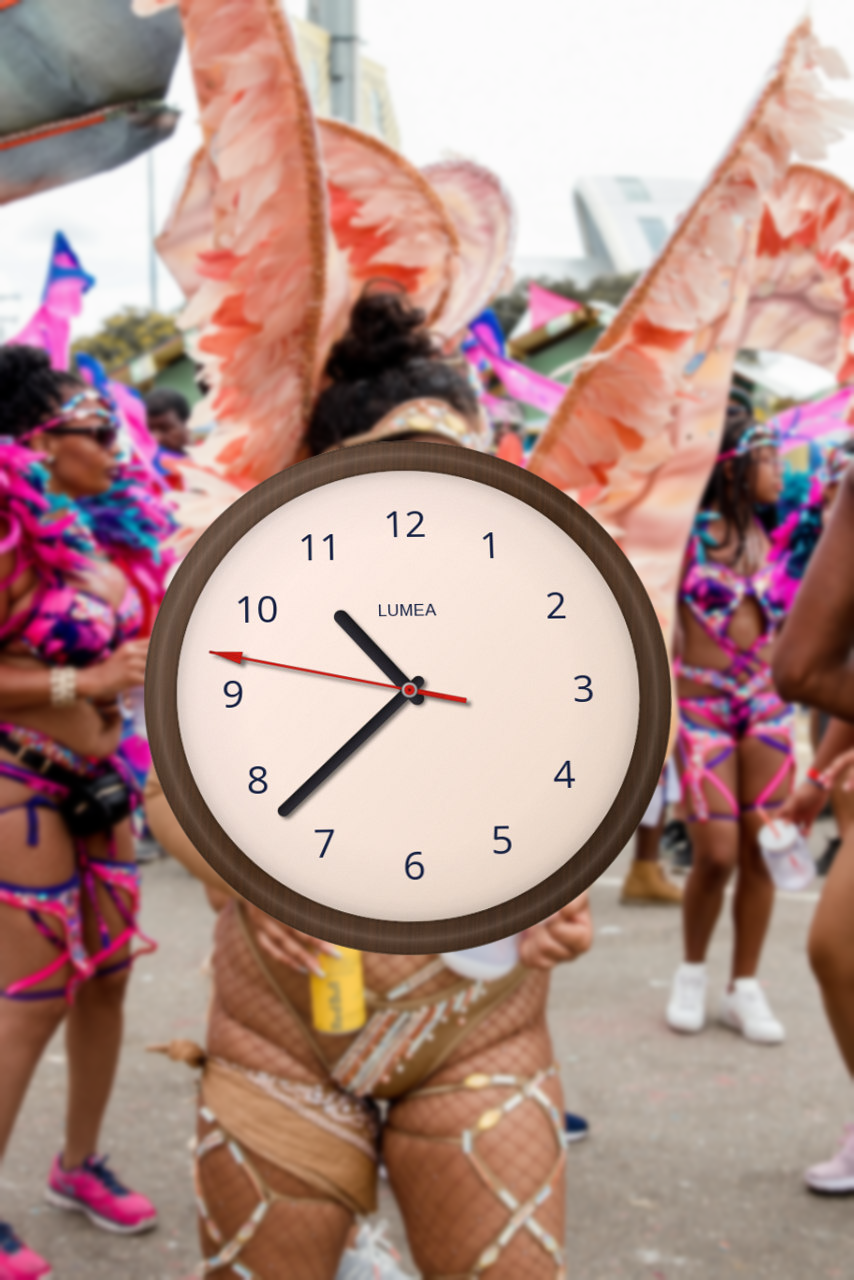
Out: {"hour": 10, "minute": 37, "second": 47}
